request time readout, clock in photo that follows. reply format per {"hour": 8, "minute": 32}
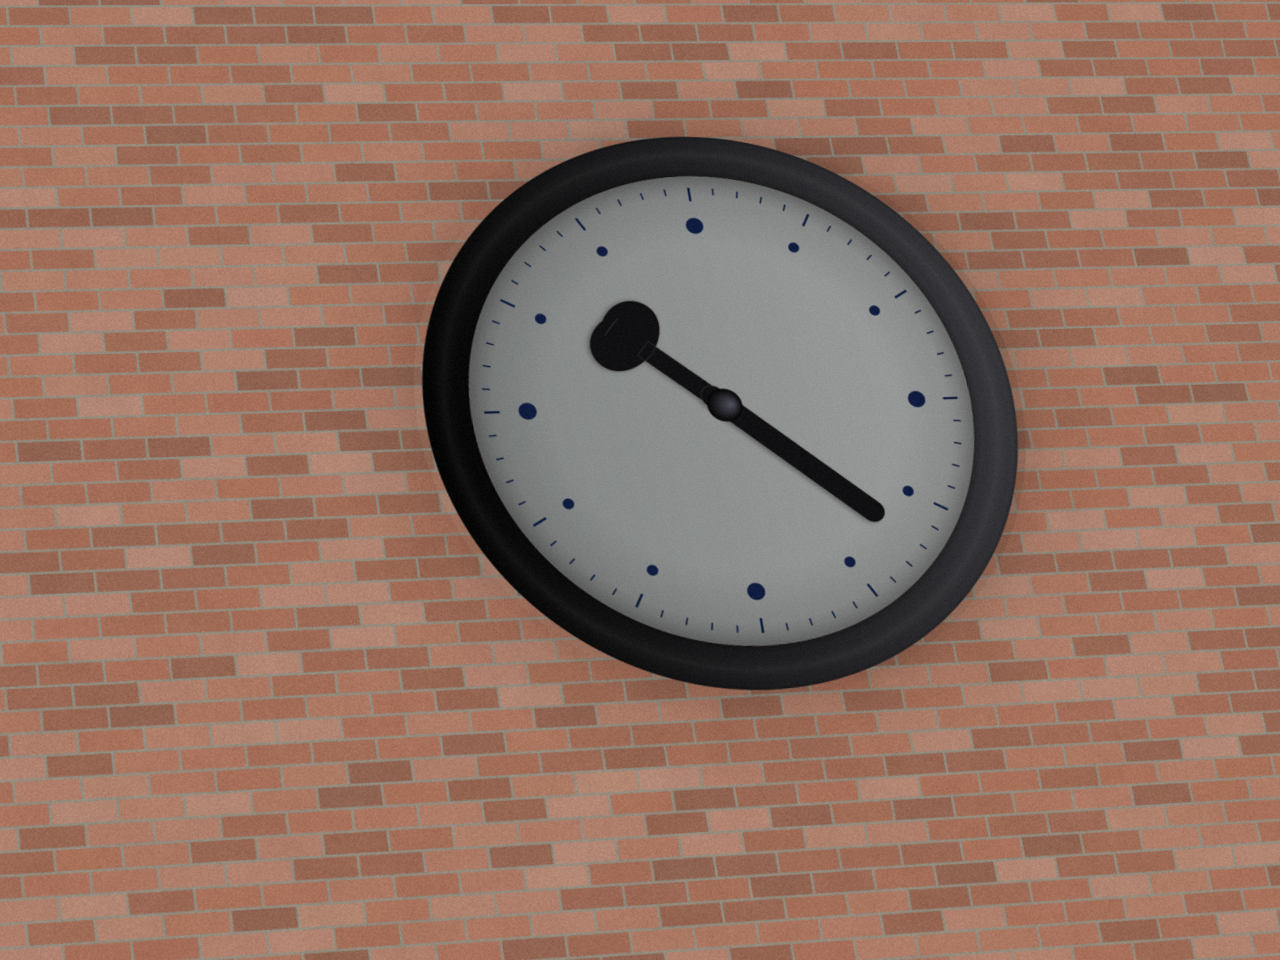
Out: {"hour": 10, "minute": 22}
